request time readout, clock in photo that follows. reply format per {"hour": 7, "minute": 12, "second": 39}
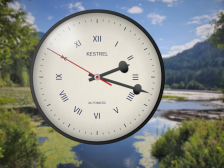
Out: {"hour": 2, "minute": 17, "second": 50}
